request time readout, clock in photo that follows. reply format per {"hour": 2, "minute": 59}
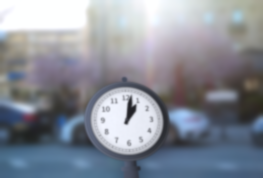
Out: {"hour": 1, "minute": 2}
